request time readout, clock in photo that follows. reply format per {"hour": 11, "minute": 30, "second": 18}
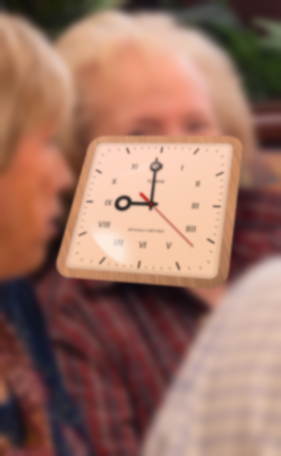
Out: {"hour": 8, "minute": 59, "second": 22}
